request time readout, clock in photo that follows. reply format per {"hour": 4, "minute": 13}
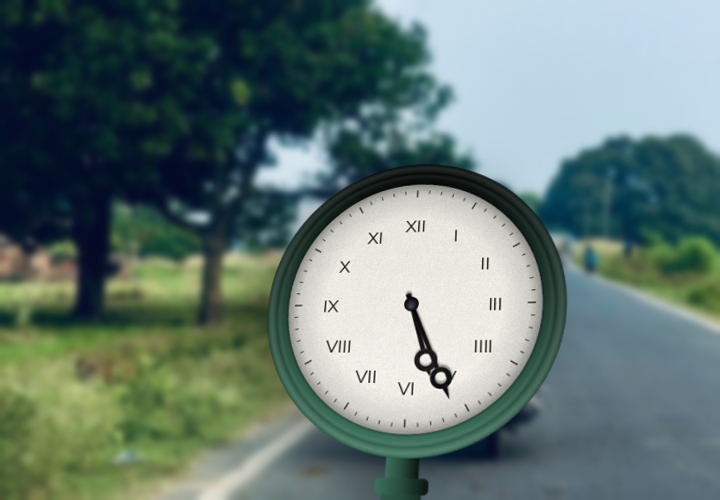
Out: {"hour": 5, "minute": 26}
